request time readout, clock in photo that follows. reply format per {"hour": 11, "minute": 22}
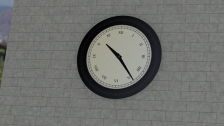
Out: {"hour": 10, "minute": 24}
